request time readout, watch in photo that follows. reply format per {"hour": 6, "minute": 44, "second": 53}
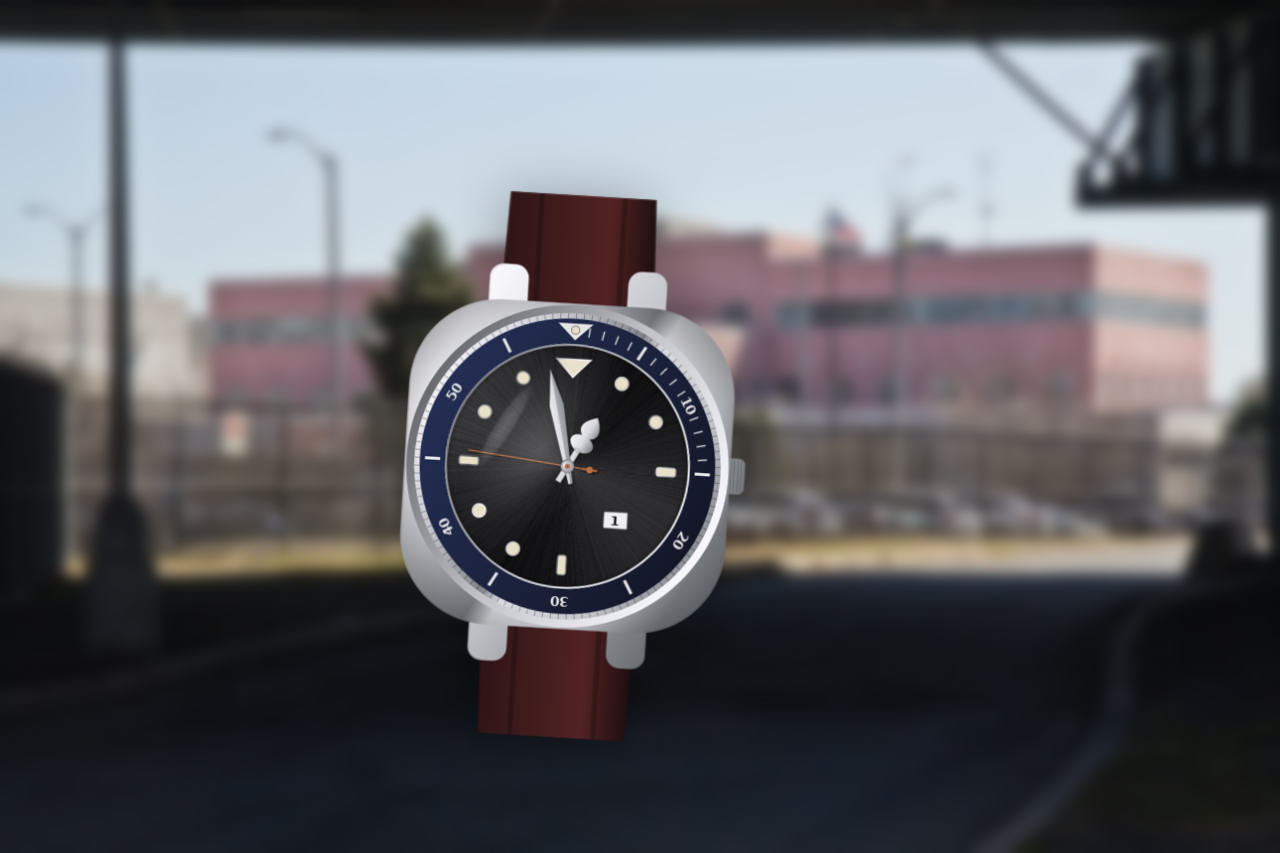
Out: {"hour": 12, "minute": 57, "second": 46}
